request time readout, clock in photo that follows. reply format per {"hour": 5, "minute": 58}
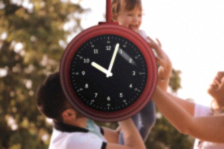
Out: {"hour": 10, "minute": 3}
